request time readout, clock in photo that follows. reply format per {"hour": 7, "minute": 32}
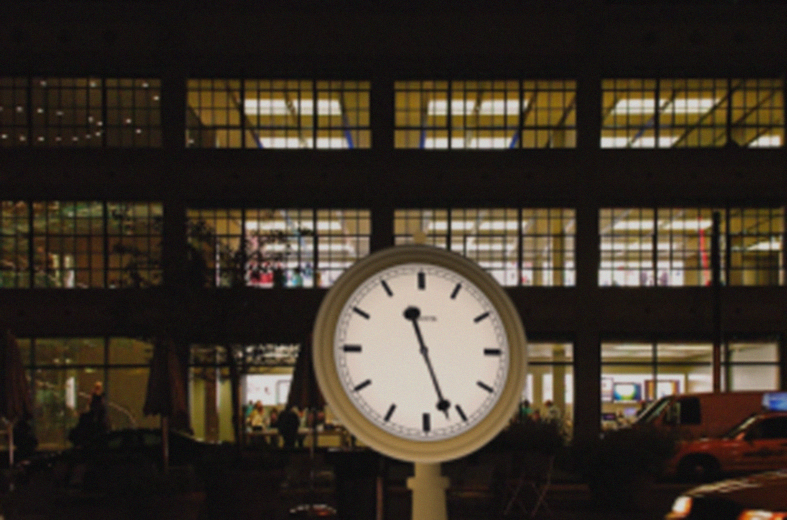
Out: {"hour": 11, "minute": 27}
